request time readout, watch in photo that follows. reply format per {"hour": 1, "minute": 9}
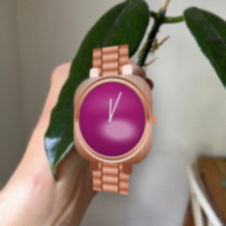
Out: {"hour": 12, "minute": 4}
